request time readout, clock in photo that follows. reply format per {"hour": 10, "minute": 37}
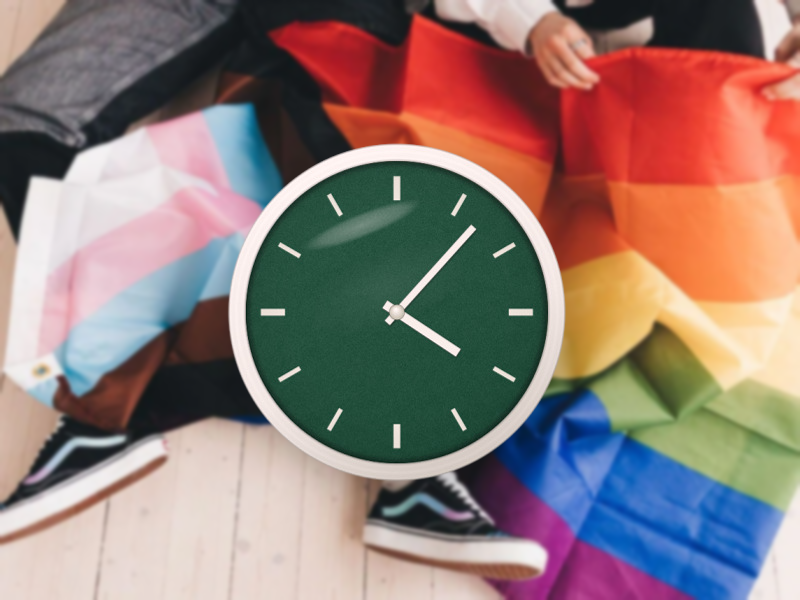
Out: {"hour": 4, "minute": 7}
